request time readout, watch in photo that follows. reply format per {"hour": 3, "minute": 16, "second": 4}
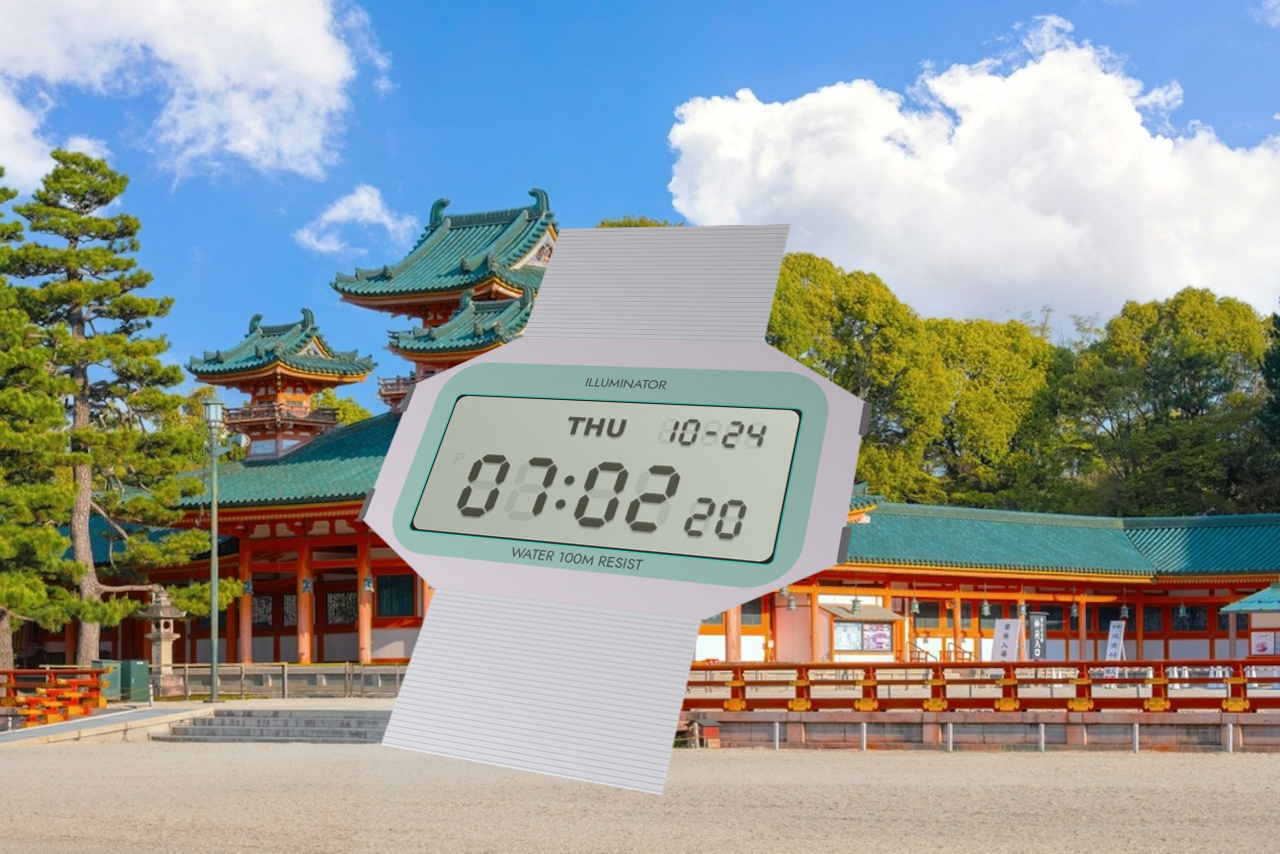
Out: {"hour": 7, "minute": 2, "second": 20}
